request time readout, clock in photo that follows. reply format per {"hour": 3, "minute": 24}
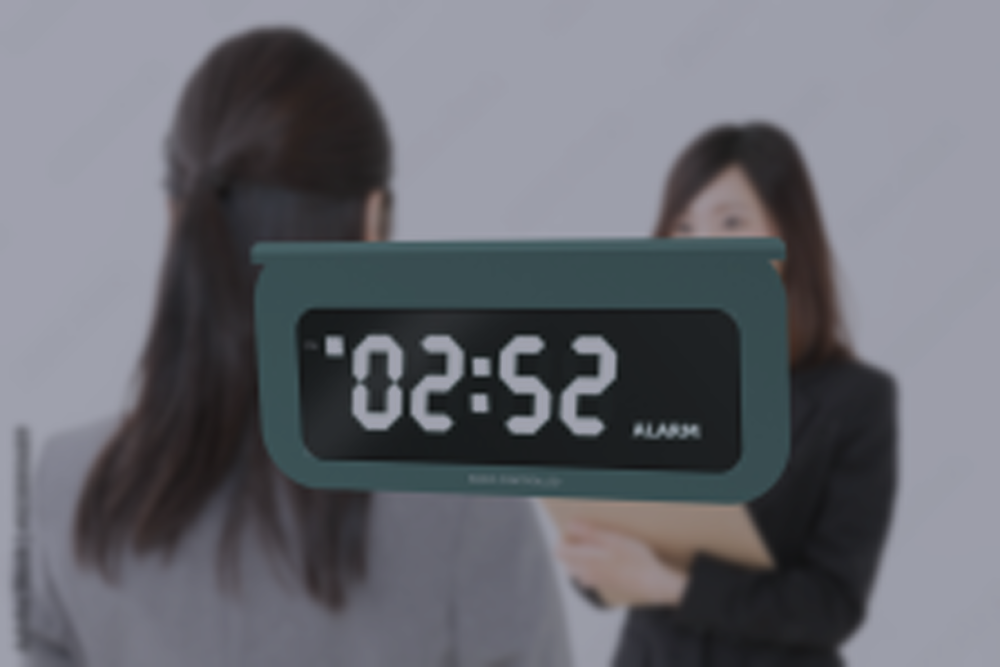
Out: {"hour": 2, "minute": 52}
